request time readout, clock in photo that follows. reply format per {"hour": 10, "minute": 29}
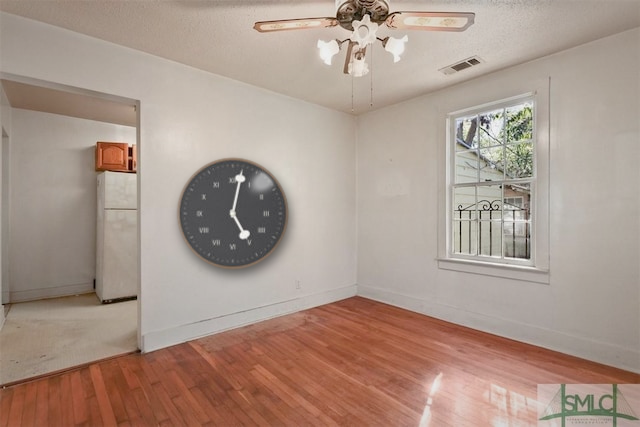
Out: {"hour": 5, "minute": 2}
